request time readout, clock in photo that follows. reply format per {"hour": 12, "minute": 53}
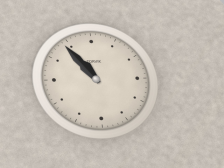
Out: {"hour": 10, "minute": 54}
